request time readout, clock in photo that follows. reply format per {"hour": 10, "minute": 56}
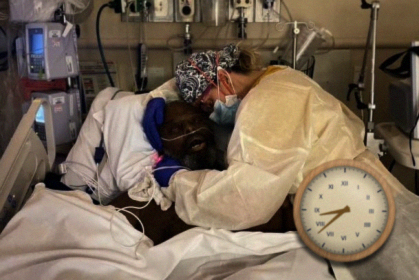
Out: {"hour": 8, "minute": 38}
